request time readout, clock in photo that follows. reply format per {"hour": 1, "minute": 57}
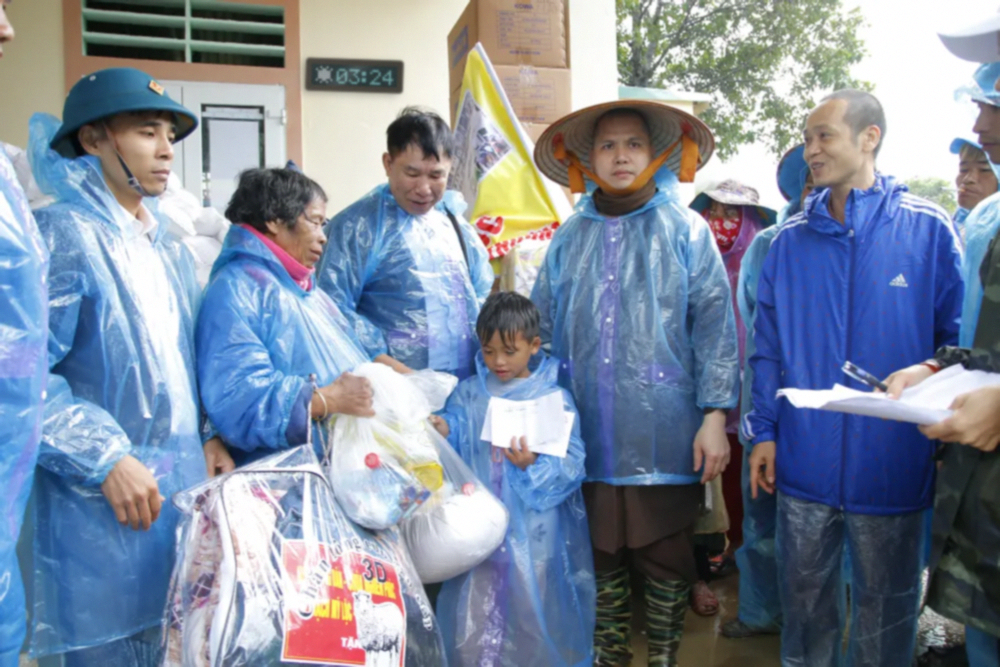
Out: {"hour": 3, "minute": 24}
